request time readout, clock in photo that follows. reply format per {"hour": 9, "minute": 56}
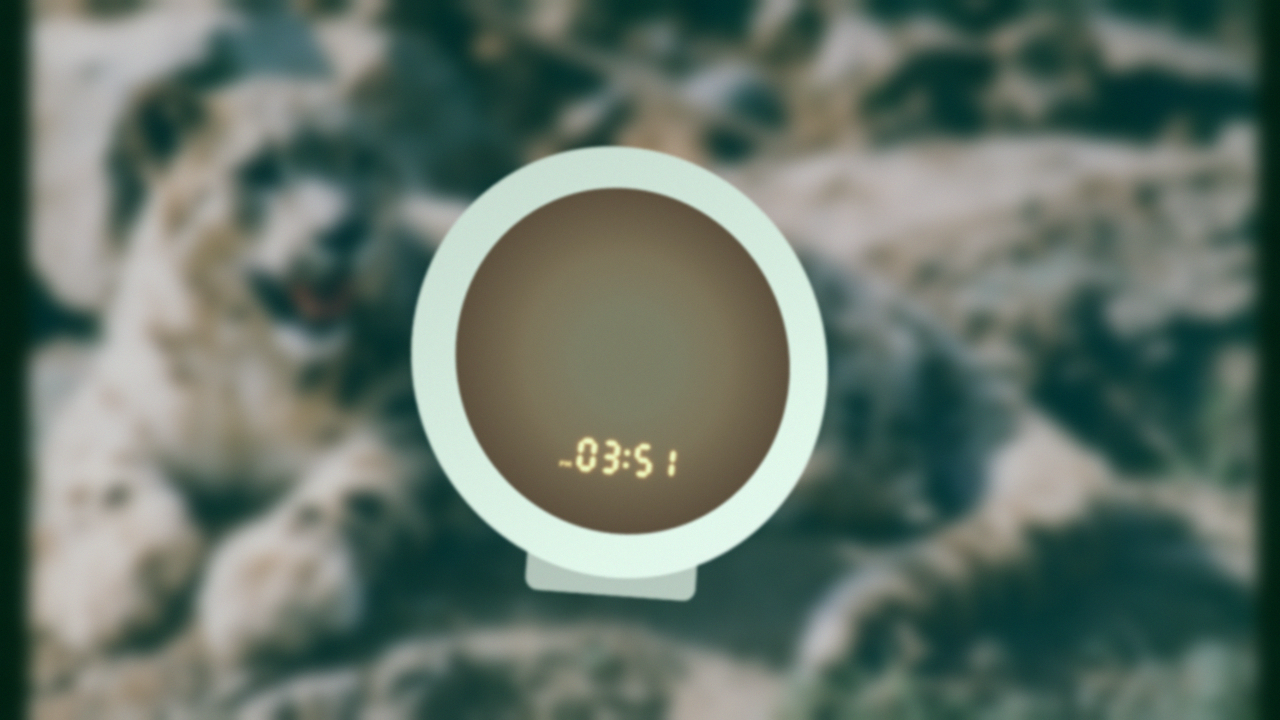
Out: {"hour": 3, "minute": 51}
